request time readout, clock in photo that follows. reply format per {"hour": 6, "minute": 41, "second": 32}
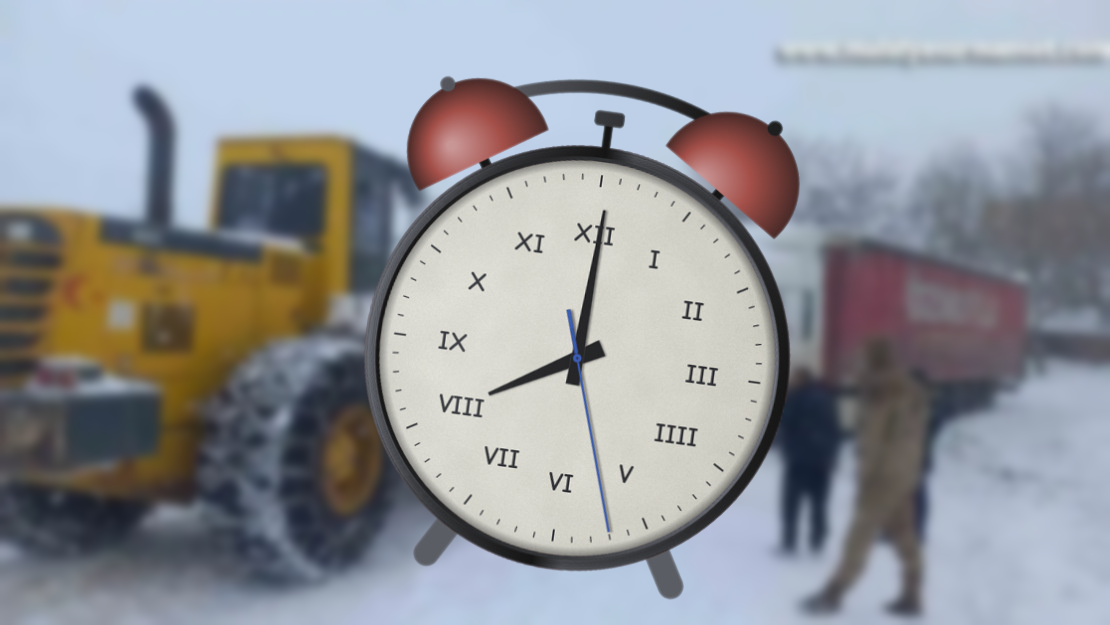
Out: {"hour": 8, "minute": 0, "second": 27}
